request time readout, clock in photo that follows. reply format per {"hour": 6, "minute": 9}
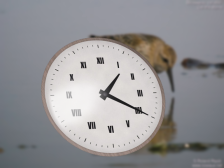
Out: {"hour": 1, "minute": 20}
